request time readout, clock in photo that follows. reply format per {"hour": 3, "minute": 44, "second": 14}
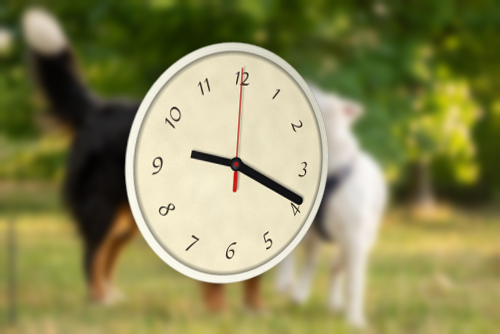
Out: {"hour": 9, "minute": 19, "second": 0}
